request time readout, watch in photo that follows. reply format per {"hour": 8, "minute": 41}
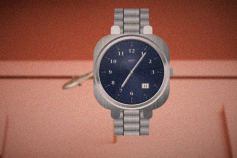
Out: {"hour": 7, "minute": 6}
